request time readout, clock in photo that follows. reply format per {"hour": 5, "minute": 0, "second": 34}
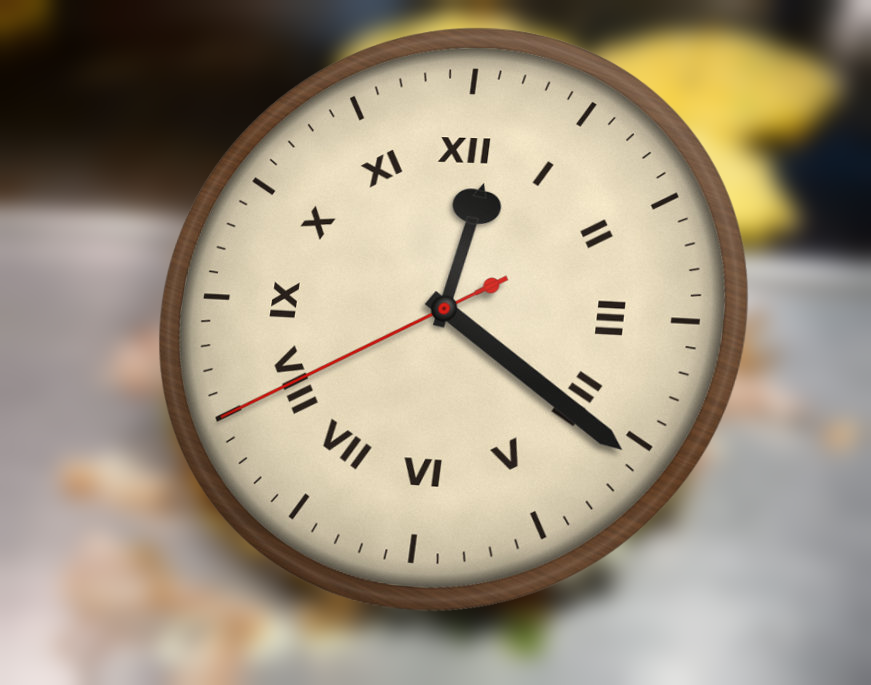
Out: {"hour": 12, "minute": 20, "second": 40}
